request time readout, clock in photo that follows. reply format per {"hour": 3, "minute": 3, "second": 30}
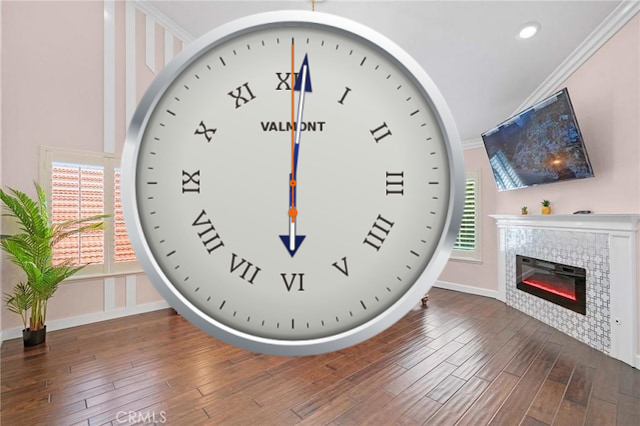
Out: {"hour": 6, "minute": 1, "second": 0}
